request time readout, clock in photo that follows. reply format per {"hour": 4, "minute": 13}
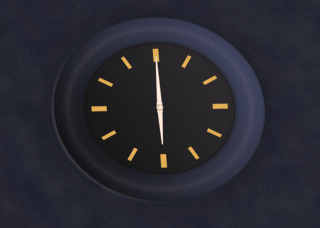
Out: {"hour": 6, "minute": 0}
